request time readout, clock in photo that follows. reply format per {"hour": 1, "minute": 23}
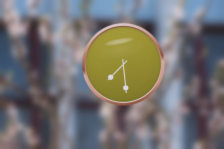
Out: {"hour": 7, "minute": 29}
